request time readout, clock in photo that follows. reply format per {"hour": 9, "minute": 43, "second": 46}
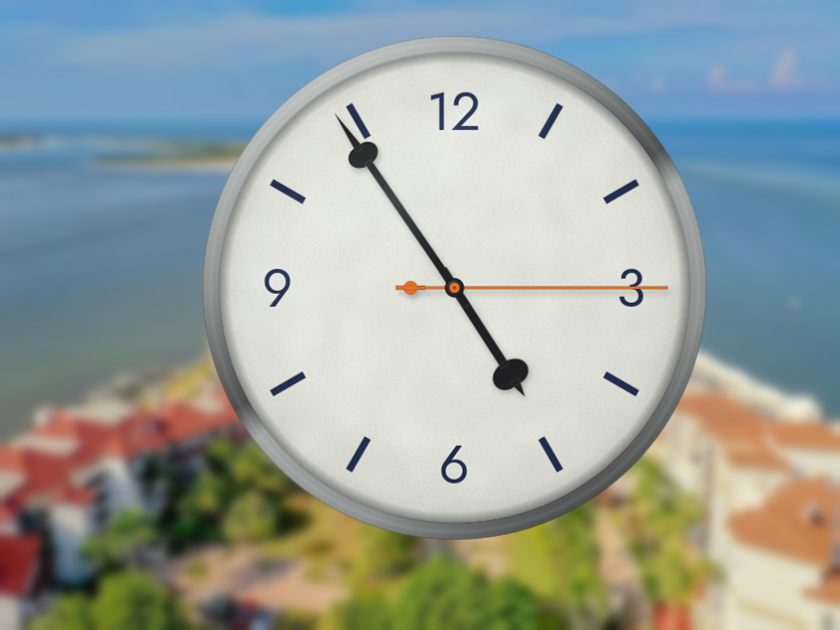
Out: {"hour": 4, "minute": 54, "second": 15}
